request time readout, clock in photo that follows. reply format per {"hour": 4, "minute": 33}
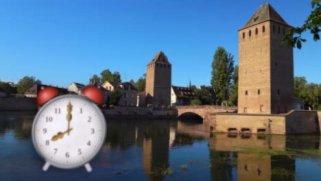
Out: {"hour": 8, "minute": 0}
